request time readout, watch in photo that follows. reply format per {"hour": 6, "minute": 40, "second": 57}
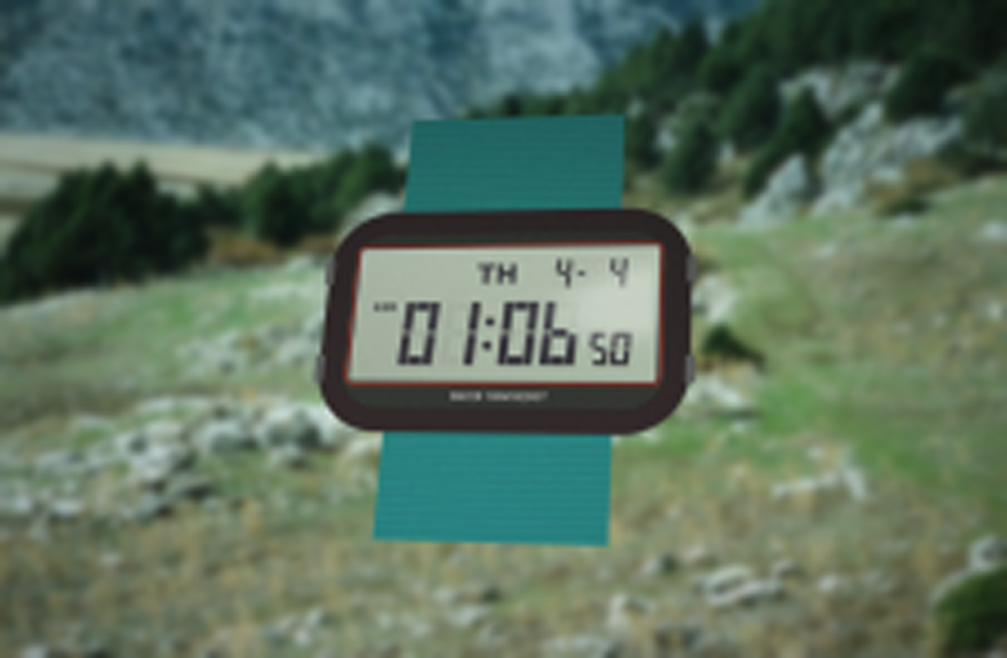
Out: {"hour": 1, "minute": 6, "second": 50}
